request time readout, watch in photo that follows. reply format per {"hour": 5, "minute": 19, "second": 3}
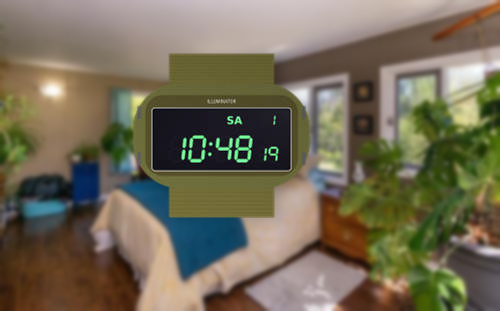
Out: {"hour": 10, "minute": 48, "second": 19}
